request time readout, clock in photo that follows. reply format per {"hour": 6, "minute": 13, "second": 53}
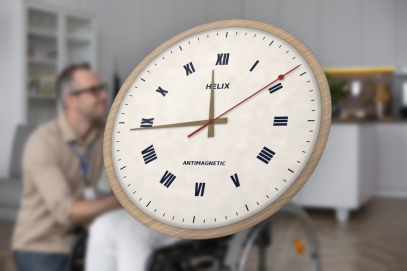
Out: {"hour": 11, "minute": 44, "second": 9}
